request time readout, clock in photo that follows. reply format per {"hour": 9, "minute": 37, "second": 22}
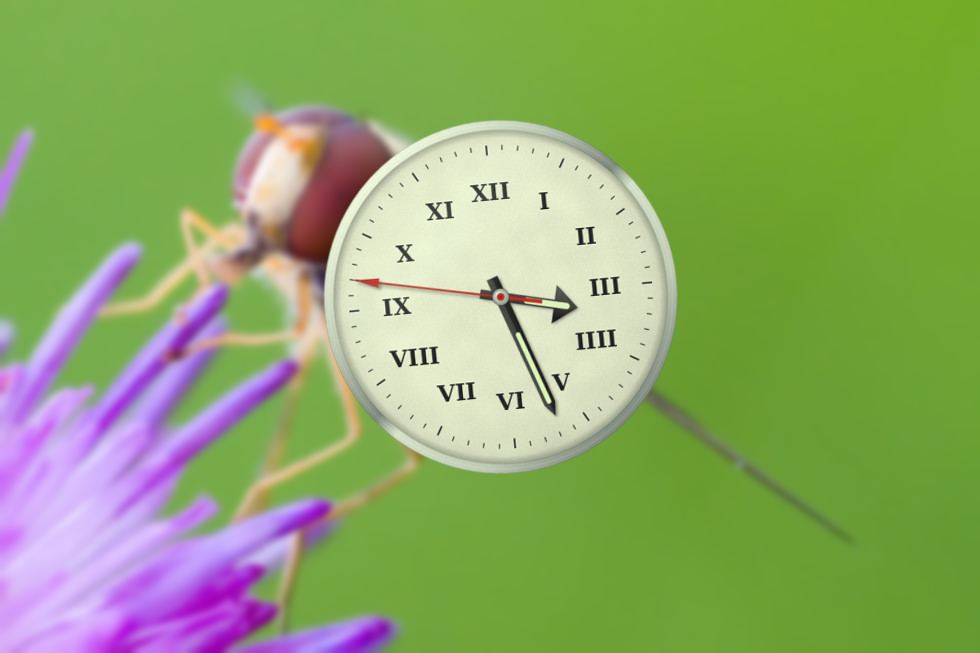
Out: {"hour": 3, "minute": 26, "second": 47}
